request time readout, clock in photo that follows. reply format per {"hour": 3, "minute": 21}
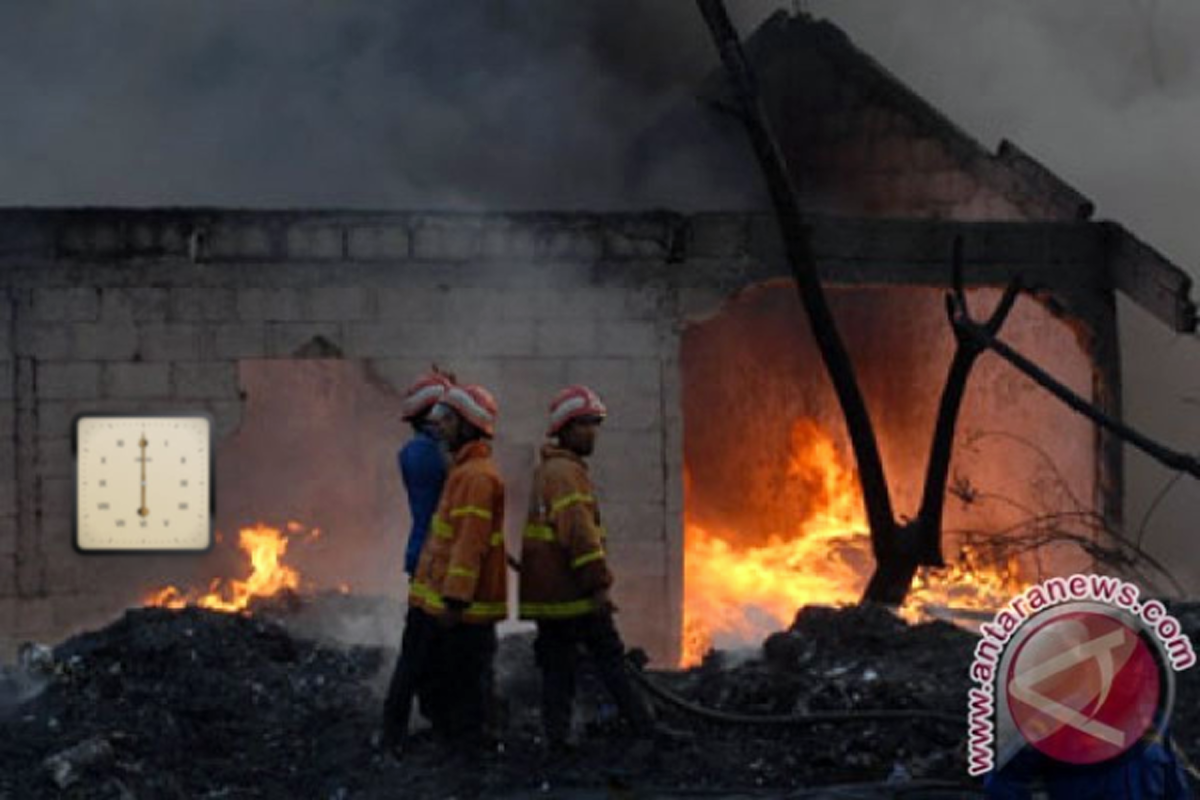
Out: {"hour": 6, "minute": 0}
